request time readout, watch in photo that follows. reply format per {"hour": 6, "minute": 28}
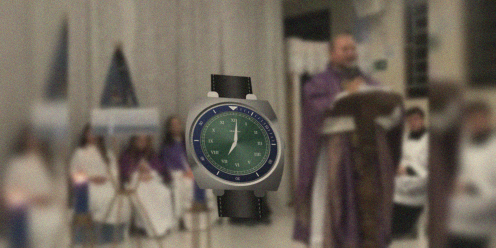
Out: {"hour": 7, "minute": 1}
